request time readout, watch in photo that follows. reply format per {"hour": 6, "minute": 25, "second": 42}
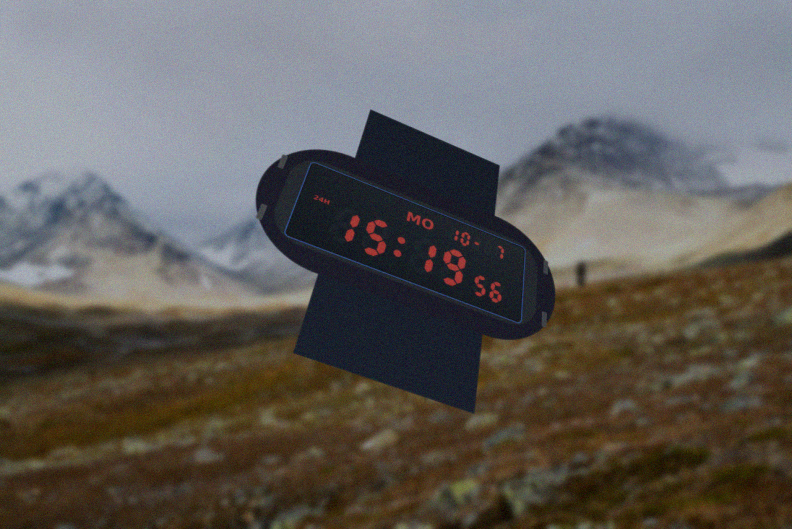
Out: {"hour": 15, "minute": 19, "second": 56}
